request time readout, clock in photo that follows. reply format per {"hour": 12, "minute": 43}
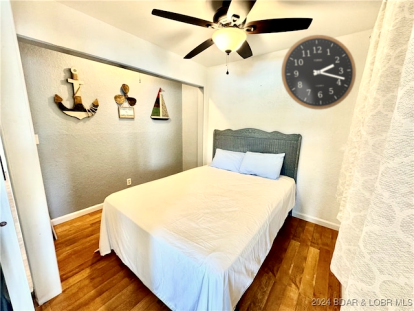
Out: {"hour": 2, "minute": 18}
